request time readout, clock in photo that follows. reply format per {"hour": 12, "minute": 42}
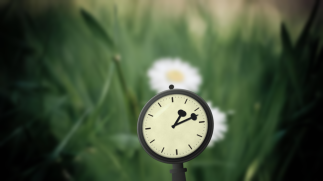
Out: {"hour": 1, "minute": 12}
